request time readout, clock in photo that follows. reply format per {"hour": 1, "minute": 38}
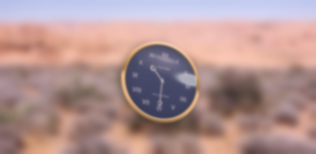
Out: {"hour": 10, "minute": 30}
